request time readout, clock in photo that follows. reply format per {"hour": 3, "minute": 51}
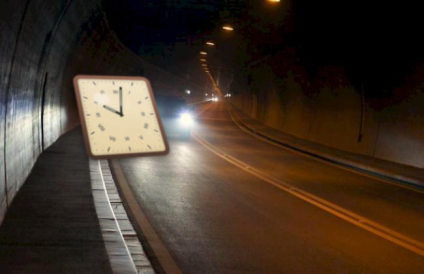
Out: {"hour": 10, "minute": 2}
